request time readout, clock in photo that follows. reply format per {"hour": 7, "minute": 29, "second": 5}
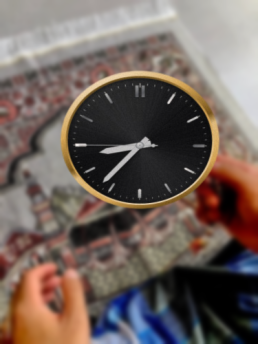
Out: {"hour": 8, "minute": 36, "second": 45}
